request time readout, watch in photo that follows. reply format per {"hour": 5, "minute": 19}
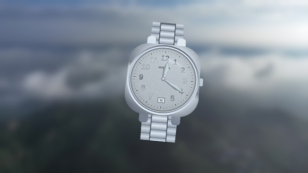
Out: {"hour": 12, "minute": 20}
